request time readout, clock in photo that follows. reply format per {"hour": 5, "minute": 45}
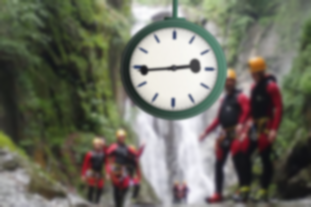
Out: {"hour": 2, "minute": 44}
